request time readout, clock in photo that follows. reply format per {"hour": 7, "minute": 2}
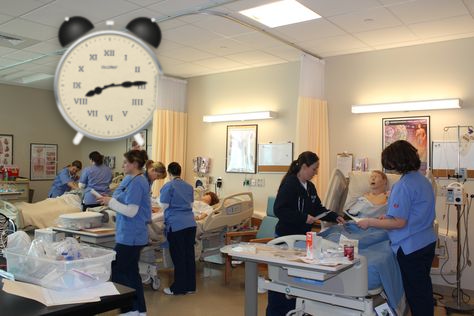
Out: {"hour": 8, "minute": 14}
